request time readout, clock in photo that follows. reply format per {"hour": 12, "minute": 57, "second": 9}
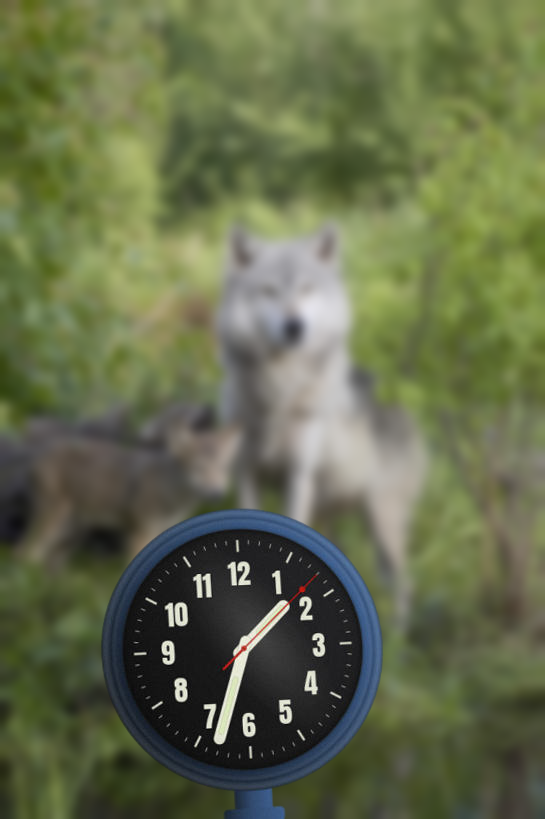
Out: {"hour": 1, "minute": 33, "second": 8}
